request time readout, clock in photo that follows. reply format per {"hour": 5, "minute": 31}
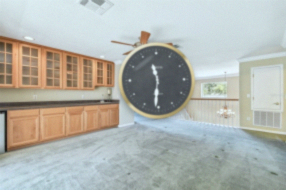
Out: {"hour": 11, "minute": 31}
